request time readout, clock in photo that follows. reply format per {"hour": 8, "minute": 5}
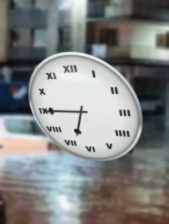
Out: {"hour": 6, "minute": 45}
